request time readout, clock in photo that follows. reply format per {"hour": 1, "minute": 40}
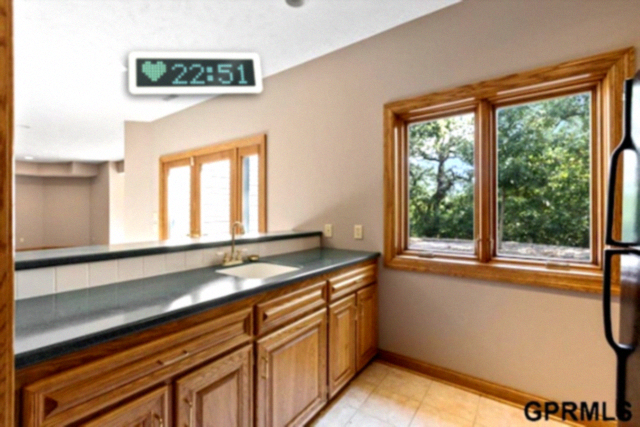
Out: {"hour": 22, "minute": 51}
